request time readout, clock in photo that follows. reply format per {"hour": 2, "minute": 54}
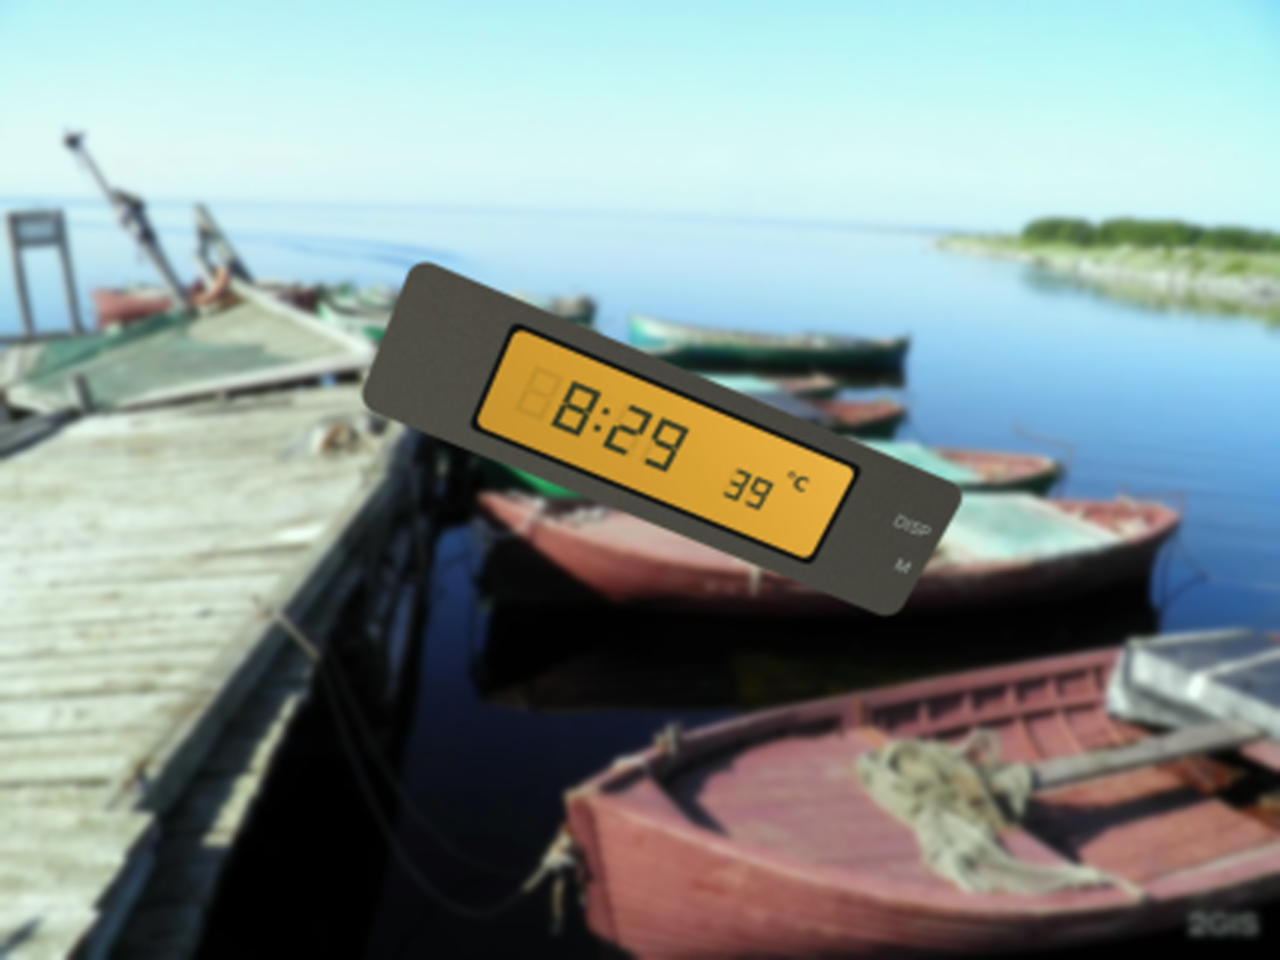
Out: {"hour": 8, "minute": 29}
